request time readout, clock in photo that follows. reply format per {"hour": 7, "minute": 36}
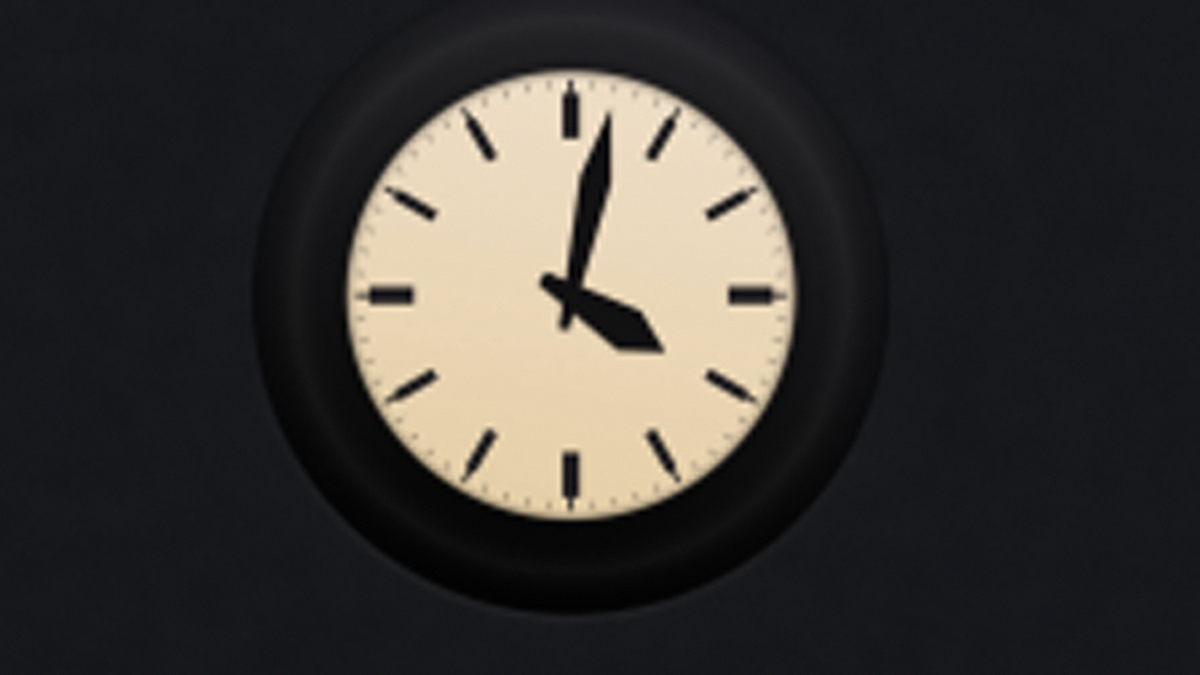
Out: {"hour": 4, "minute": 2}
